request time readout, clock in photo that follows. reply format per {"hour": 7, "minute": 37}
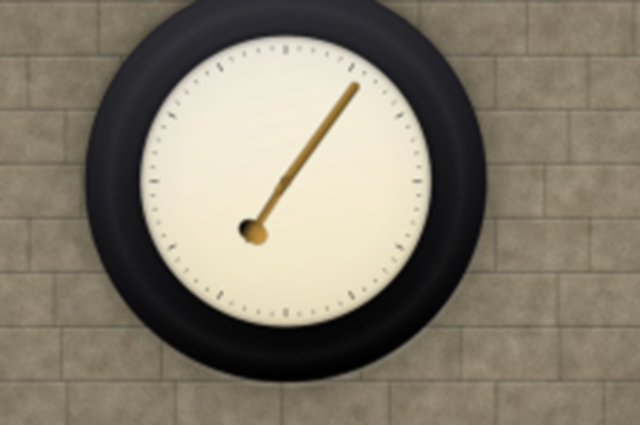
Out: {"hour": 7, "minute": 6}
